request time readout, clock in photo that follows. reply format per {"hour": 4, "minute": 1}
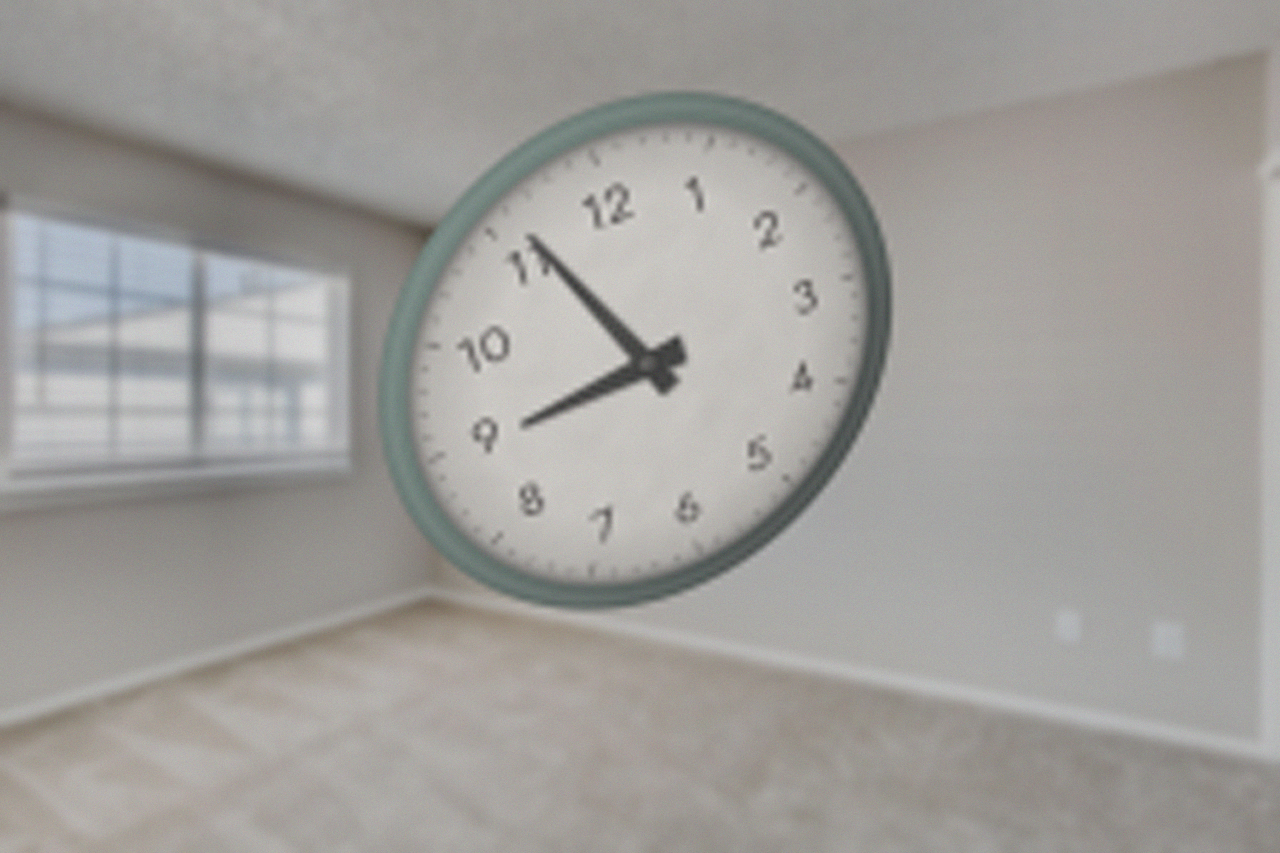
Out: {"hour": 8, "minute": 56}
